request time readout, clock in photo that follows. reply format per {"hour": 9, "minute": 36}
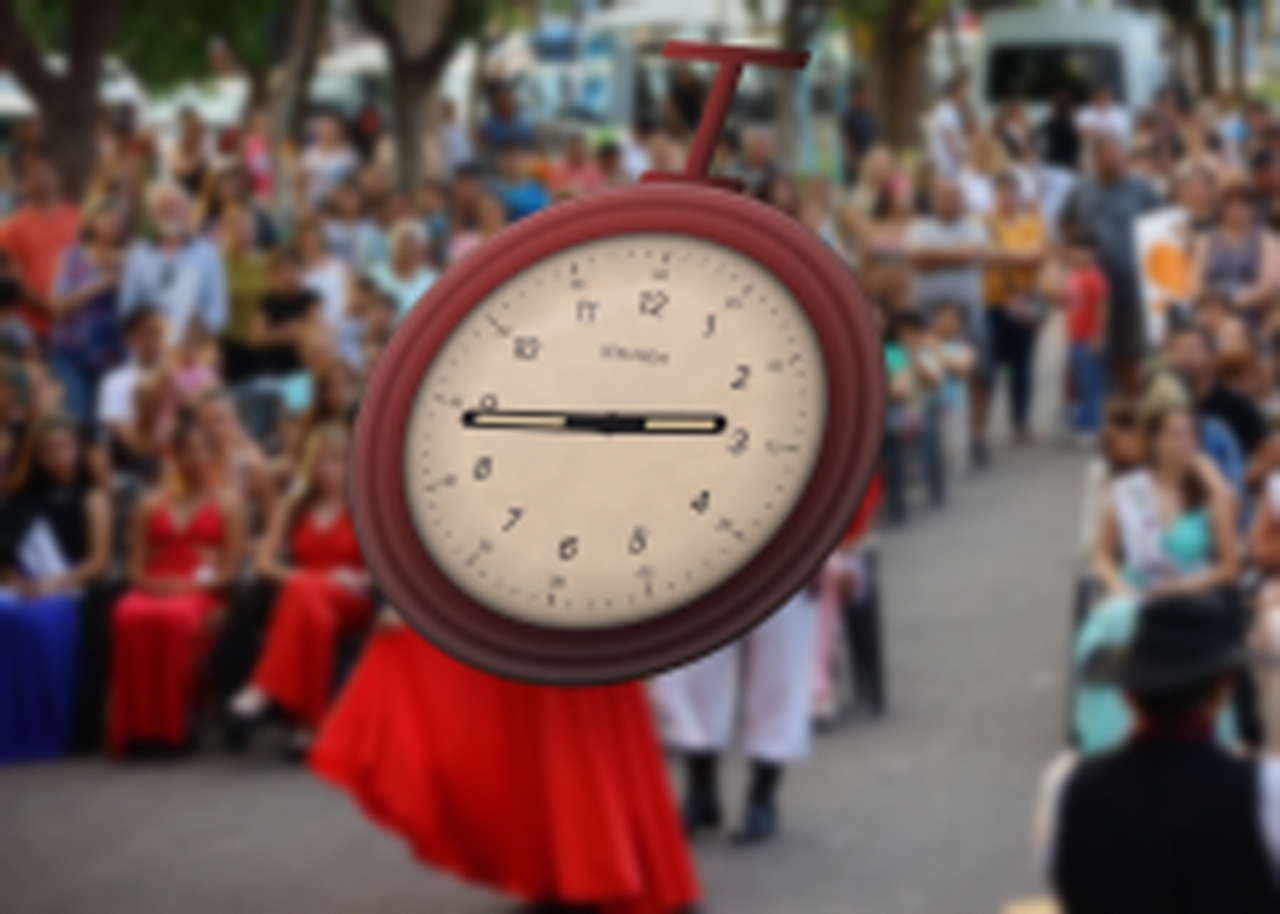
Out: {"hour": 2, "minute": 44}
